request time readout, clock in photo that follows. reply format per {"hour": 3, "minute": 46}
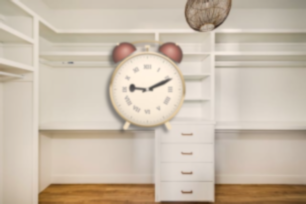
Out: {"hour": 9, "minute": 11}
